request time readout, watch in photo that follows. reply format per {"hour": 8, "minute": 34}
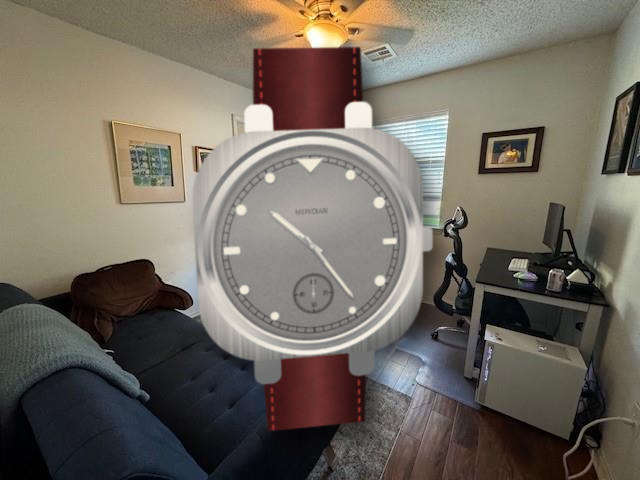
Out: {"hour": 10, "minute": 24}
